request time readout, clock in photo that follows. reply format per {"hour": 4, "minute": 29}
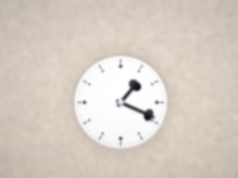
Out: {"hour": 1, "minute": 19}
